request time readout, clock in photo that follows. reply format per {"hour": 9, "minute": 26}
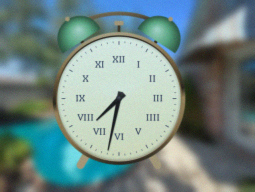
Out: {"hour": 7, "minute": 32}
